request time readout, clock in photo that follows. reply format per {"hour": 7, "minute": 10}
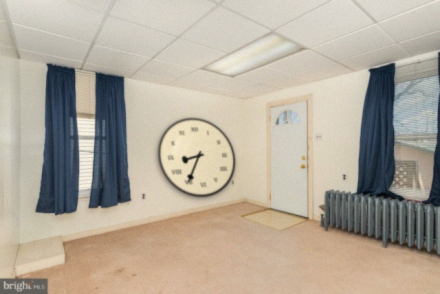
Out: {"hour": 8, "minute": 35}
